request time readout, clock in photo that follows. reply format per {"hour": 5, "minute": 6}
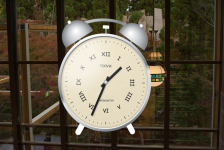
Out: {"hour": 1, "minute": 34}
